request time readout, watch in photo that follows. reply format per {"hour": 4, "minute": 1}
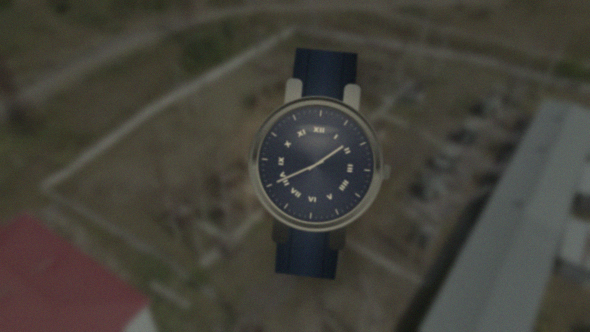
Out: {"hour": 1, "minute": 40}
